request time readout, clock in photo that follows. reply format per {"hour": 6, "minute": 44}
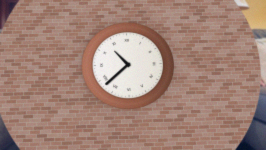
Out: {"hour": 10, "minute": 38}
